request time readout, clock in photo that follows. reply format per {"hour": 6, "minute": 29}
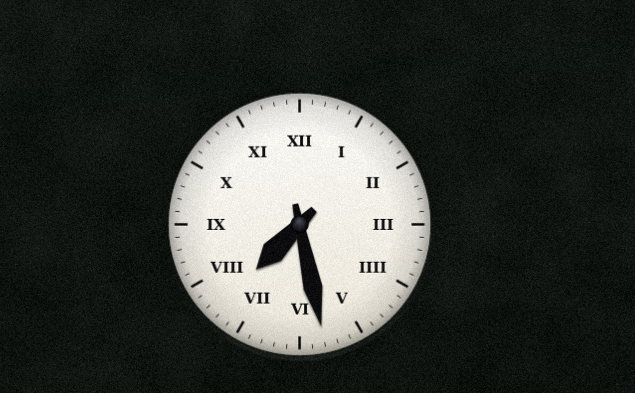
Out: {"hour": 7, "minute": 28}
